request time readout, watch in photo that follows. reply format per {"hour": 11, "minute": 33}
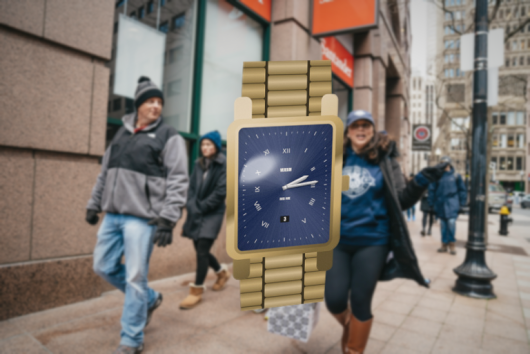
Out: {"hour": 2, "minute": 14}
